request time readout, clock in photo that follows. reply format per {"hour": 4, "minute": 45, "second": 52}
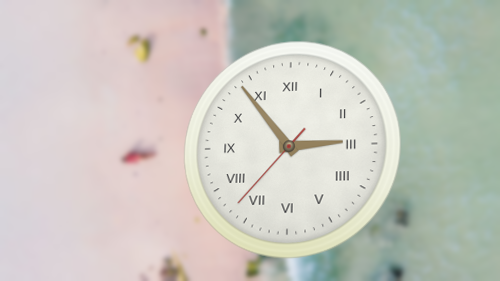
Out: {"hour": 2, "minute": 53, "second": 37}
